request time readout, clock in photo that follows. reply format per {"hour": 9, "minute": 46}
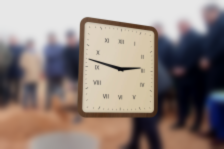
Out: {"hour": 2, "minute": 47}
